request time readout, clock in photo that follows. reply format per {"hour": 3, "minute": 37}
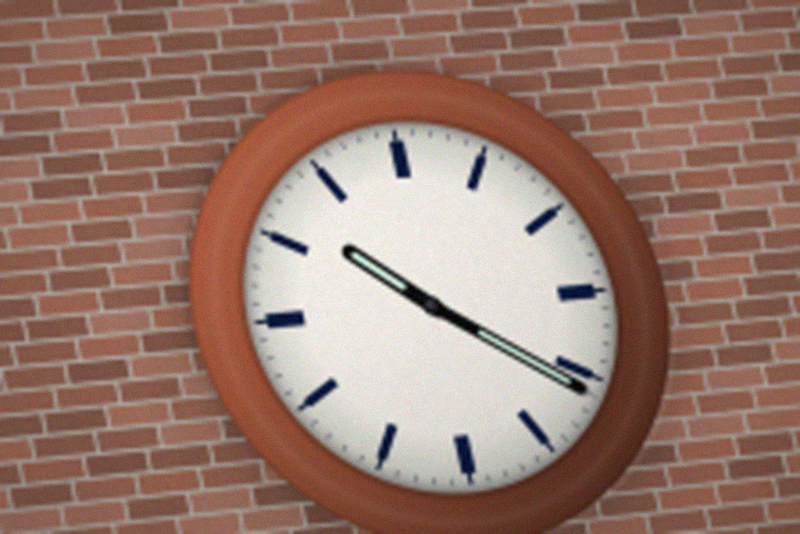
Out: {"hour": 10, "minute": 21}
